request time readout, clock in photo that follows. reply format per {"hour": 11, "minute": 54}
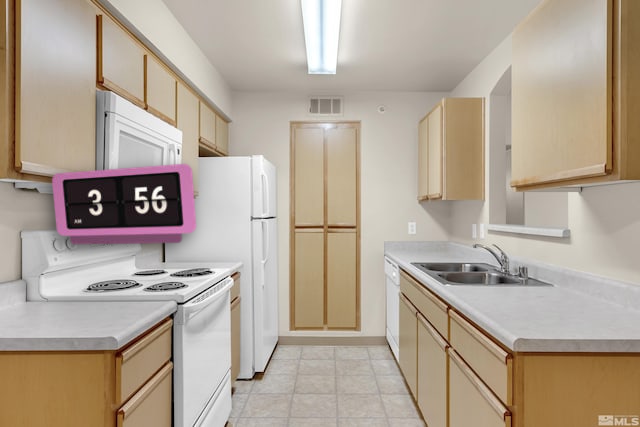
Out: {"hour": 3, "minute": 56}
